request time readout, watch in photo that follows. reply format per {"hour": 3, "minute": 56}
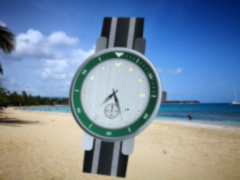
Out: {"hour": 7, "minute": 26}
